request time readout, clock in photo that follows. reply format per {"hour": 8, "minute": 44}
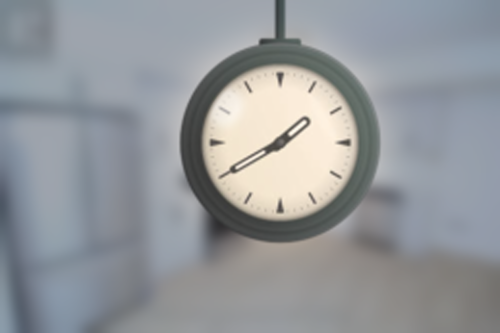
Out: {"hour": 1, "minute": 40}
